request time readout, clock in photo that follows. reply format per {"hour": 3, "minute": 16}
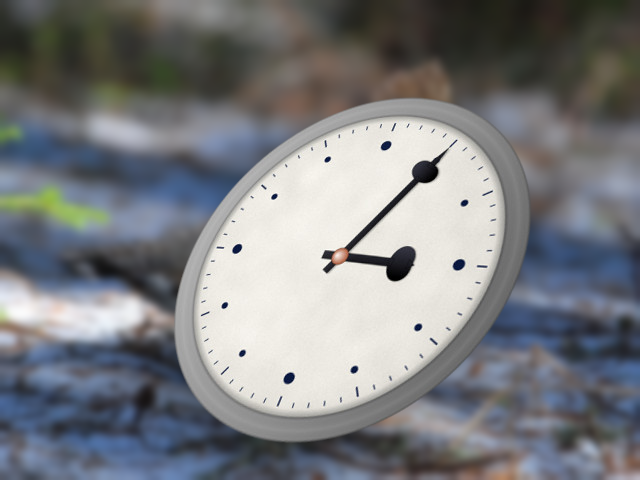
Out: {"hour": 3, "minute": 5}
